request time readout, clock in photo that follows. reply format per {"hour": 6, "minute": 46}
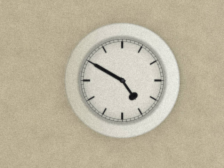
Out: {"hour": 4, "minute": 50}
